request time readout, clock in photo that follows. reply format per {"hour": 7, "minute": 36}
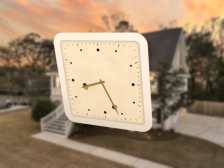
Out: {"hour": 8, "minute": 26}
